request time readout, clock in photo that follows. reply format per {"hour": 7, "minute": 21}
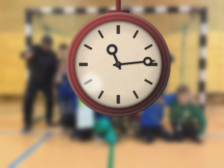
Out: {"hour": 11, "minute": 14}
